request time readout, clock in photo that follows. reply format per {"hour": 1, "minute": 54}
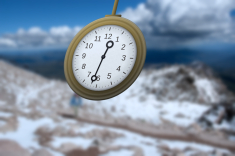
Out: {"hour": 12, "minute": 32}
